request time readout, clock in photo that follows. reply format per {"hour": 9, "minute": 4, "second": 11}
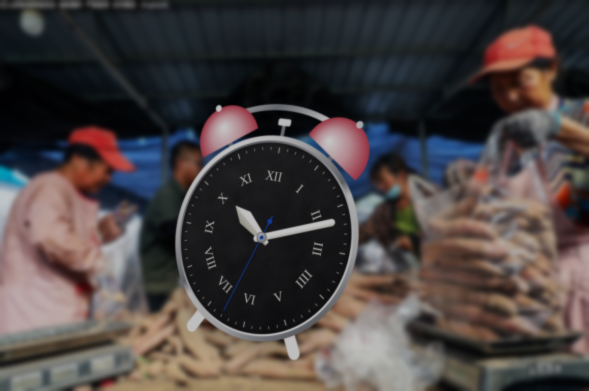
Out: {"hour": 10, "minute": 11, "second": 33}
